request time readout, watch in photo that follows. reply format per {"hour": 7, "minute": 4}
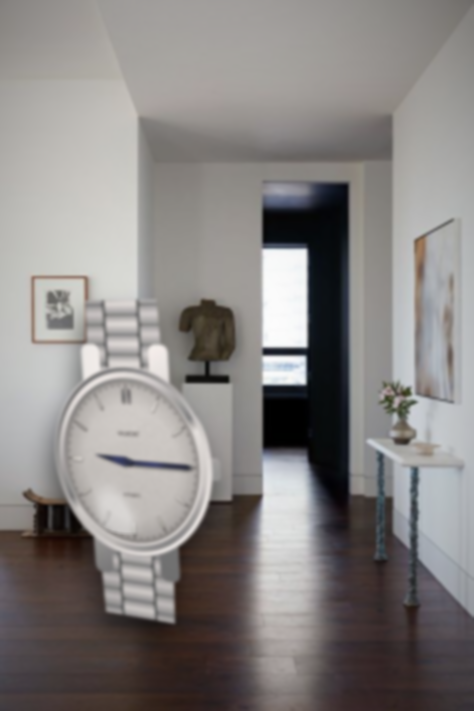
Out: {"hour": 9, "minute": 15}
